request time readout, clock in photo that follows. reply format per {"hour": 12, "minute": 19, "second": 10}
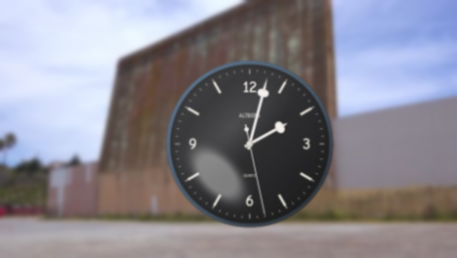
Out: {"hour": 2, "minute": 2, "second": 28}
